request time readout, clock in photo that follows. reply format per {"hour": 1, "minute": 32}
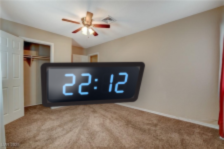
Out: {"hour": 22, "minute": 12}
